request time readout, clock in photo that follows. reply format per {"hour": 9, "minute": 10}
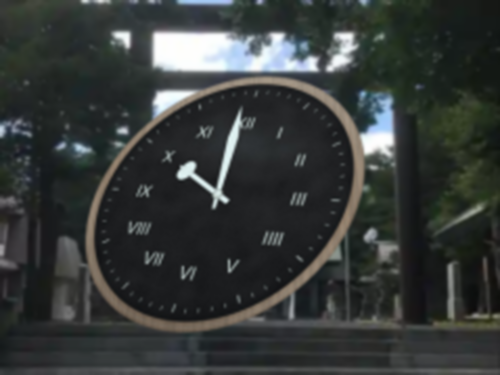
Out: {"hour": 9, "minute": 59}
